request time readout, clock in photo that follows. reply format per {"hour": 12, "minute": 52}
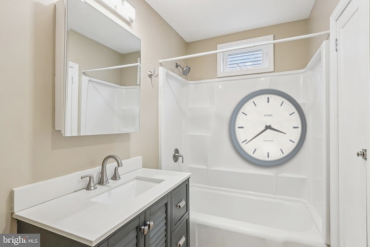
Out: {"hour": 3, "minute": 39}
